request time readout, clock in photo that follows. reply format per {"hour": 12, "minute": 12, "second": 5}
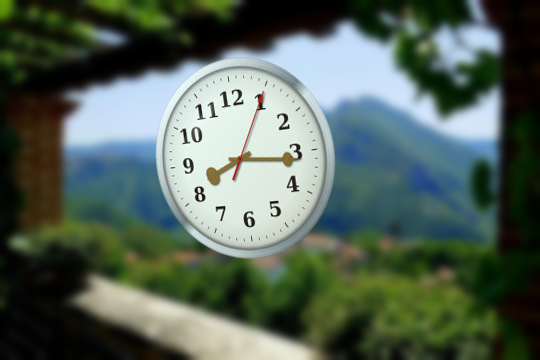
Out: {"hour": 8, "minute": 16, "second": 5}
